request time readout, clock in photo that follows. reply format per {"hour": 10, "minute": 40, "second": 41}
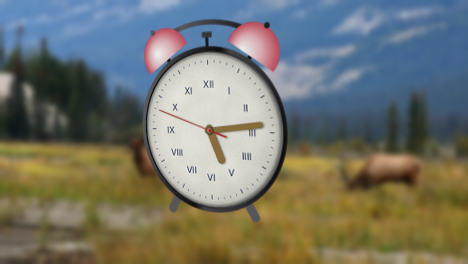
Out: {"hour": 5, "minute": 13, "second": 48}
